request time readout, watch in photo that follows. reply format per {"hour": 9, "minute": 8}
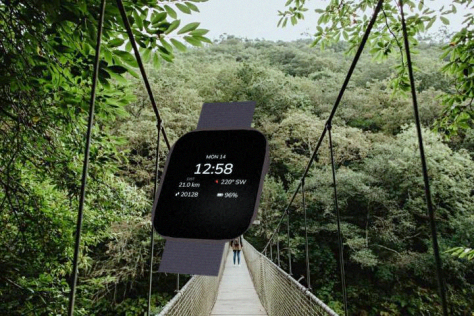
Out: {"hour": 12, "minute": 58}
